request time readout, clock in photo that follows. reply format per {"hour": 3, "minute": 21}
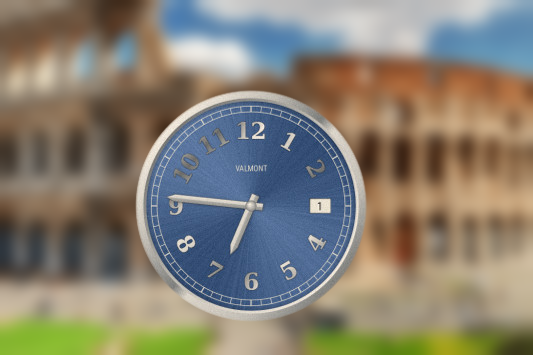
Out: {"hour": 6, "minute": 46}
